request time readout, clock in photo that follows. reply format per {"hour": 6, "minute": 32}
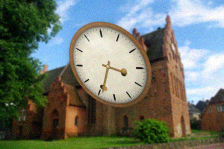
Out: {"hour": 3, "minute": 34}
